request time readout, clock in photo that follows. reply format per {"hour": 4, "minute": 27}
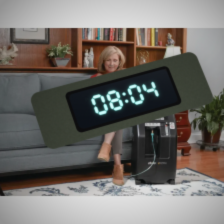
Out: {"hour": 8, "minute": 4}
